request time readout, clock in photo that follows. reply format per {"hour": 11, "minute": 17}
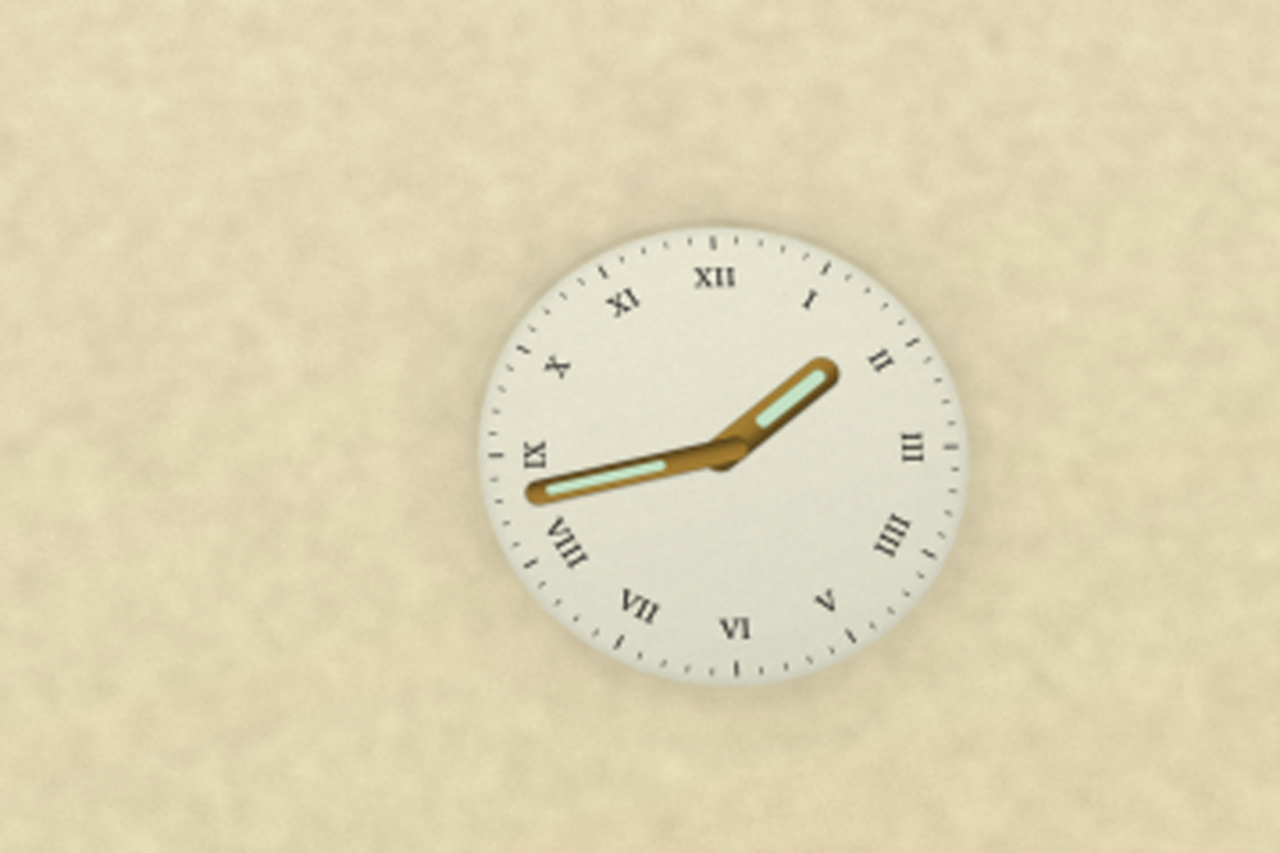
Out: {"hour": 1, "minute": 43}
